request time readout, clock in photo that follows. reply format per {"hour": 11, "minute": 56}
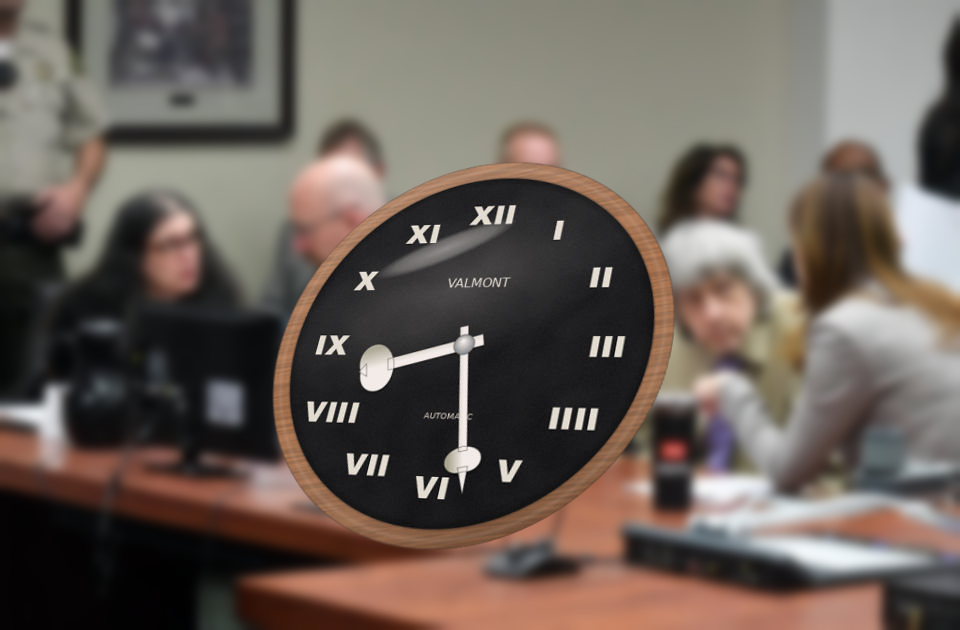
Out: {"hour": 8, "minute": 28}
